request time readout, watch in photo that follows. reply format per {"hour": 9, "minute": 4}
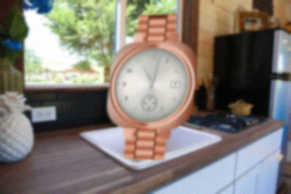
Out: {"hour": 11, "minute": 2}
